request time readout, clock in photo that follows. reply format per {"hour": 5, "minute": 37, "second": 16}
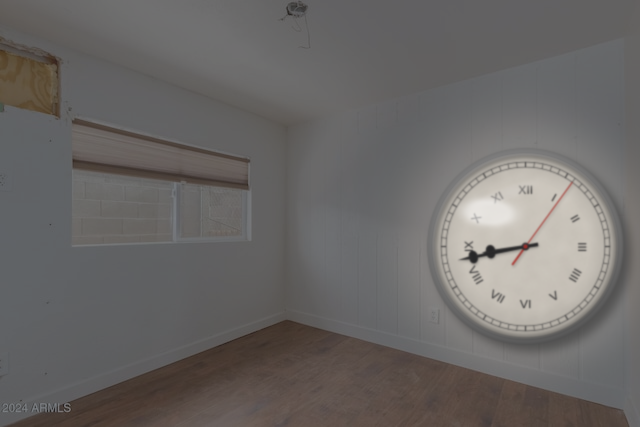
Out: {"hour": 8, "minute": 43, "second": 6}
